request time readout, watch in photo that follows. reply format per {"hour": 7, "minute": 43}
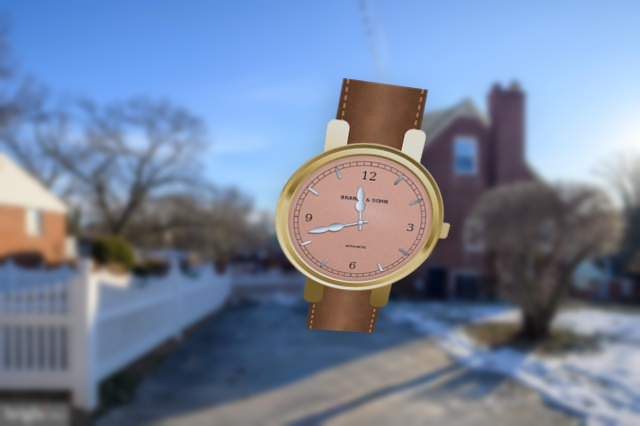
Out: {"hour": 11, "minute": 42}
